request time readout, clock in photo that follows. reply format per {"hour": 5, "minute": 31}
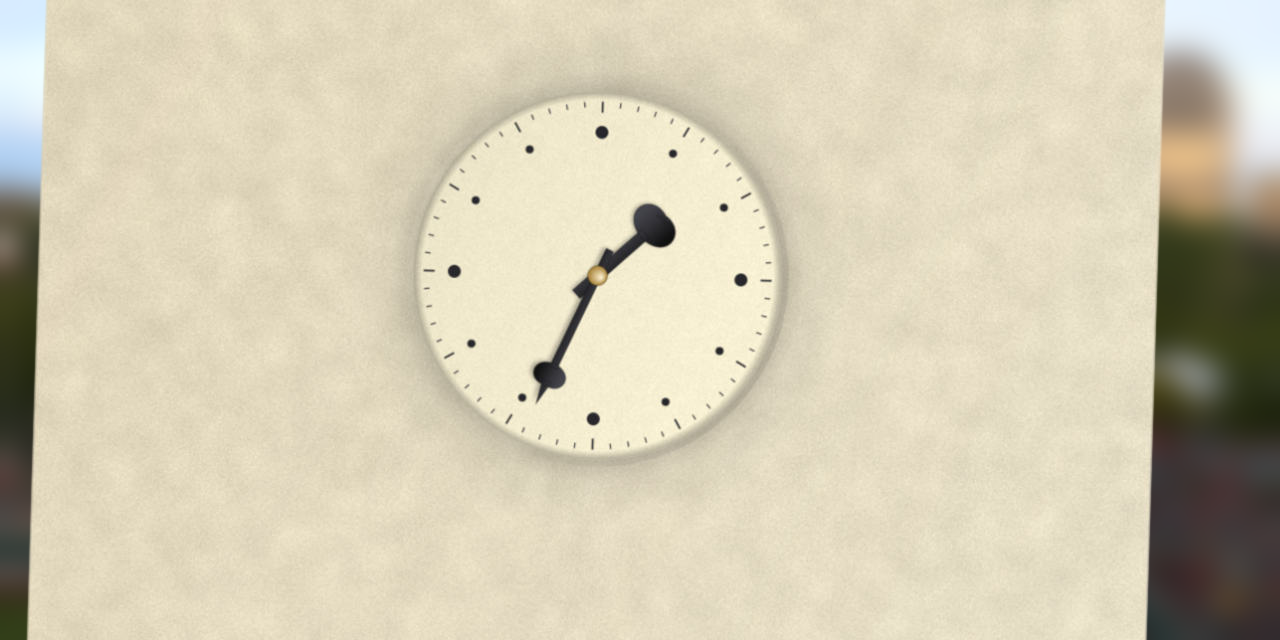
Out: {"hour": 1, "minute": 34}
